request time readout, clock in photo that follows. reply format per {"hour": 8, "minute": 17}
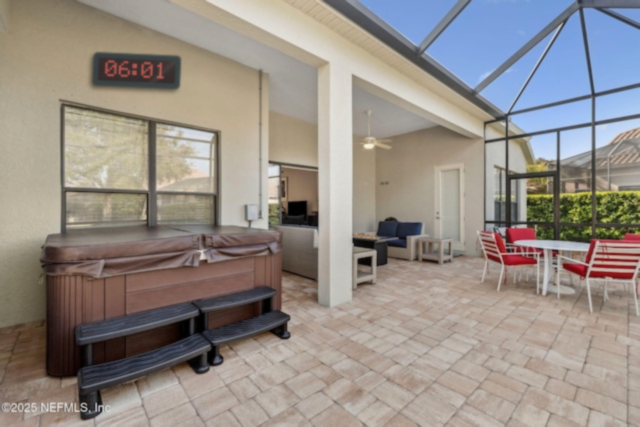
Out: {"hour": 6, "minute": 1}
